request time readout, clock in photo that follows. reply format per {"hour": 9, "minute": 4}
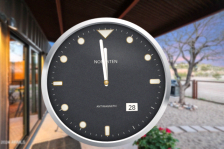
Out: {"hour": 11, "minute": 59}
